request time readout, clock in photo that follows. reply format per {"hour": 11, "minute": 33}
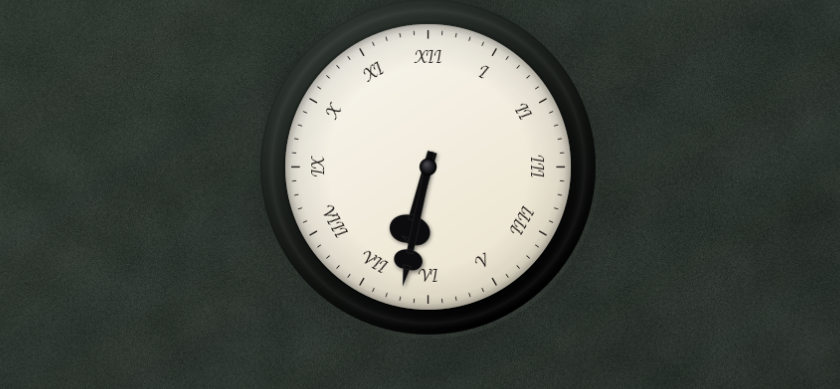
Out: {"hour": 6, "minute": 32}
